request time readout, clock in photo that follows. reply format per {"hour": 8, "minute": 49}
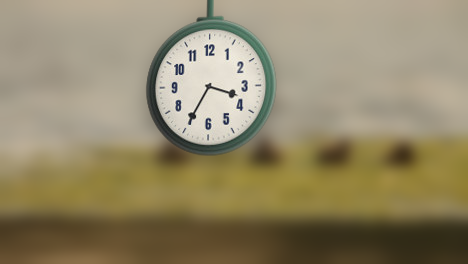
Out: {"hour": 3, "minute": 35}
